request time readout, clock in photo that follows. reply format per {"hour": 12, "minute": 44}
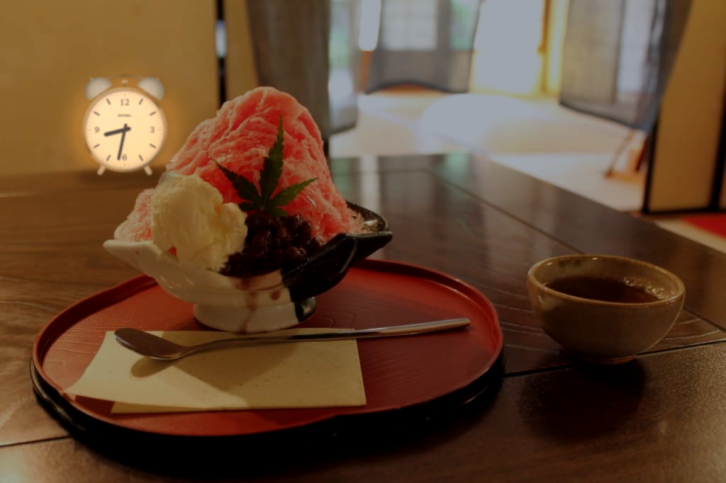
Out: {"hour": 8, "minute": 32}
